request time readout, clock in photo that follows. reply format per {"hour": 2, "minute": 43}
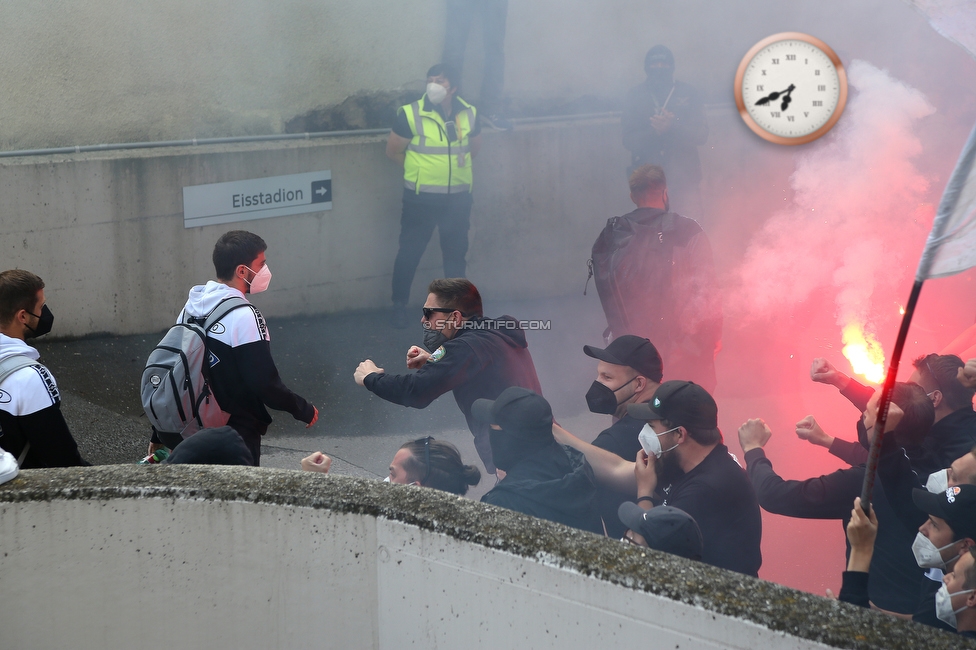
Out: {"hour": 6, "minute": 41}
